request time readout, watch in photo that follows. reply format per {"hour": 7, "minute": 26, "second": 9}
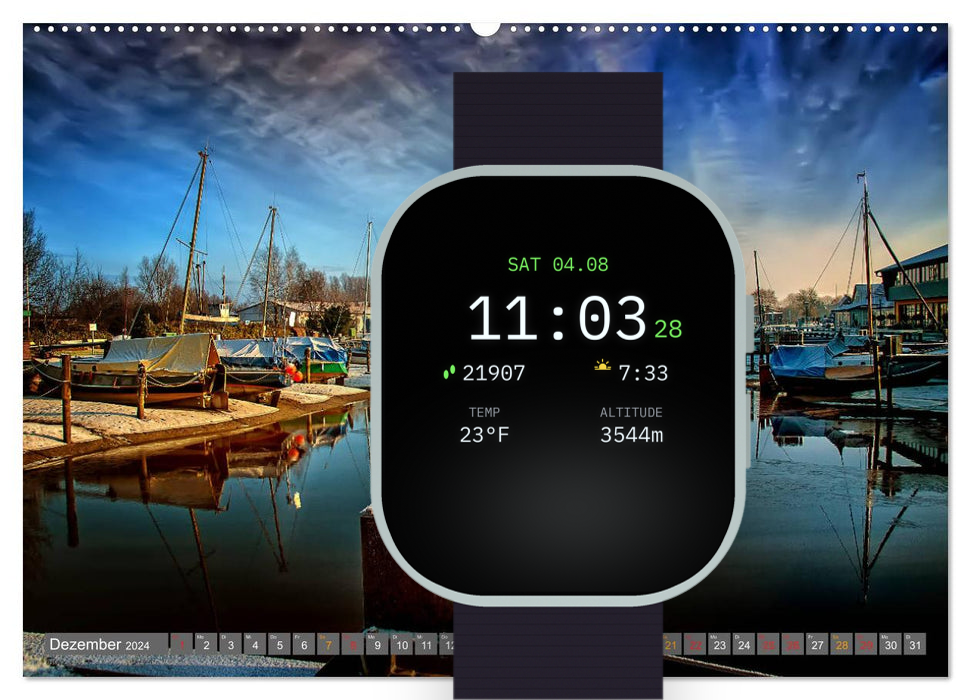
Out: {"hour": 11, "minute": 3, "second": 28}
